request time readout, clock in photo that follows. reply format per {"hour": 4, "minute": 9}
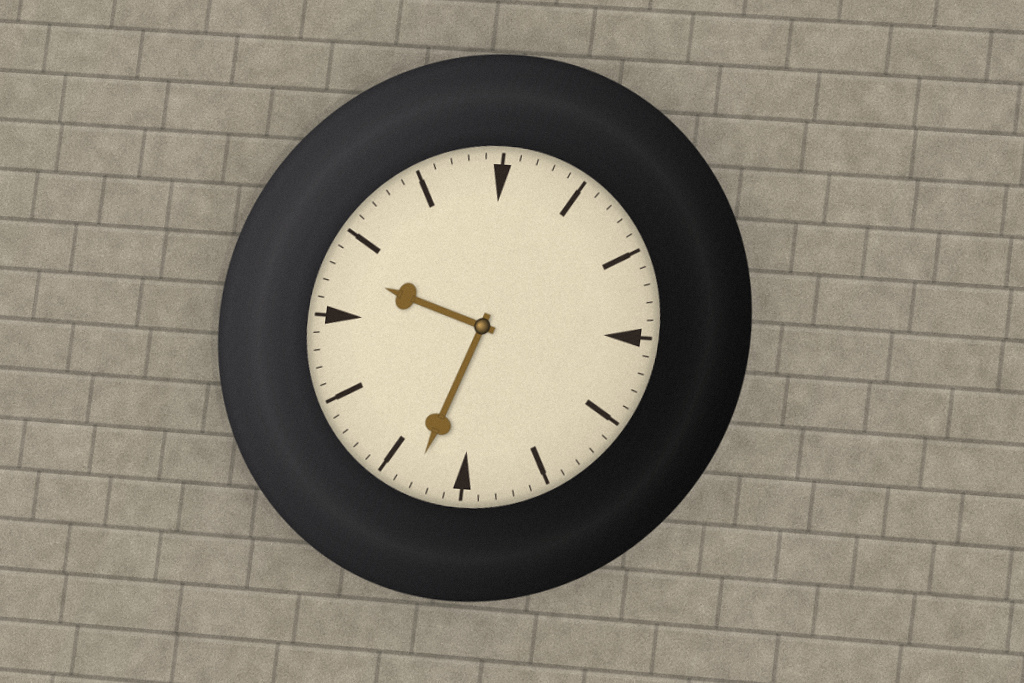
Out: {"hour": 9, "minute": 33}
